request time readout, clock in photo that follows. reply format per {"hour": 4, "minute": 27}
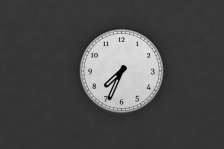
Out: {"hour": 7, "minute": 34}
